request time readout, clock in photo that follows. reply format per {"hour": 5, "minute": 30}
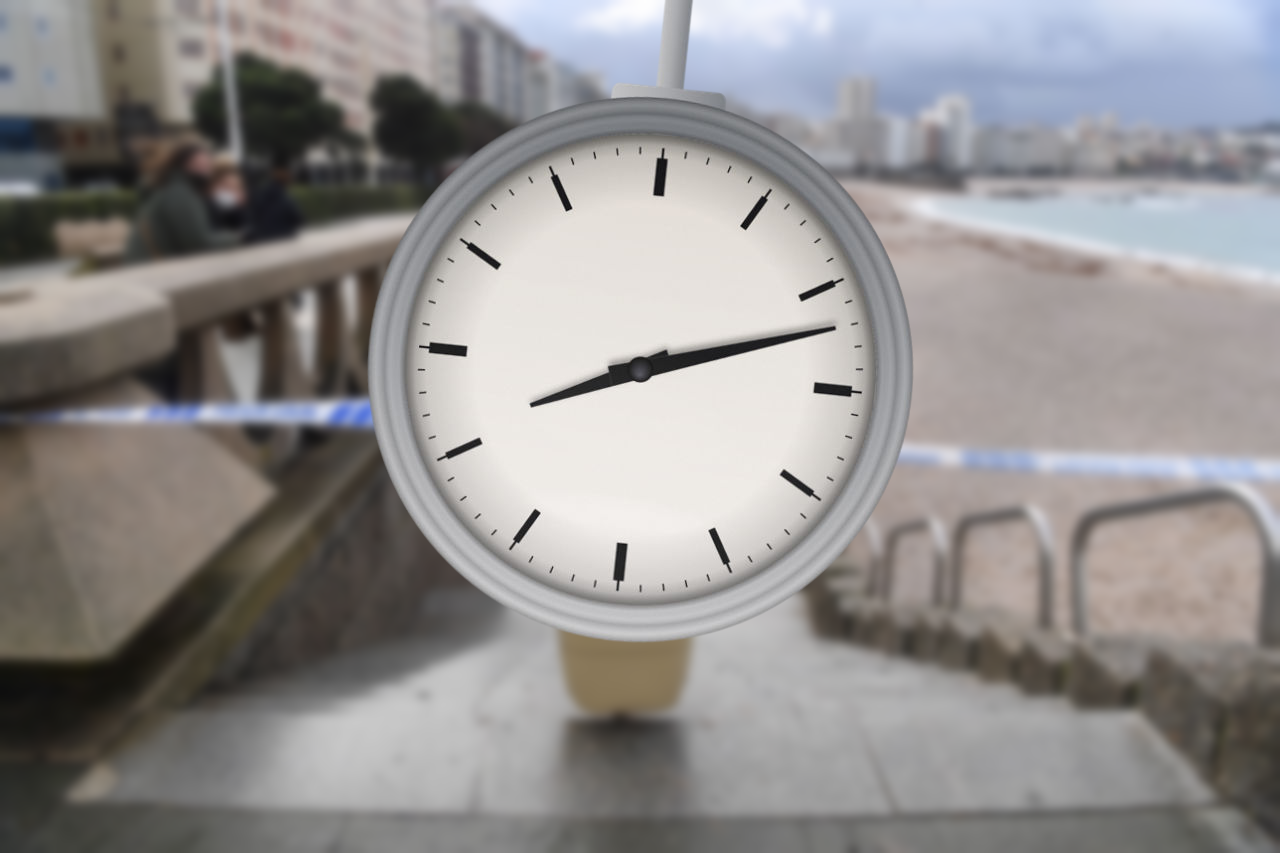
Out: {"hour": 8, "minute": 12}
